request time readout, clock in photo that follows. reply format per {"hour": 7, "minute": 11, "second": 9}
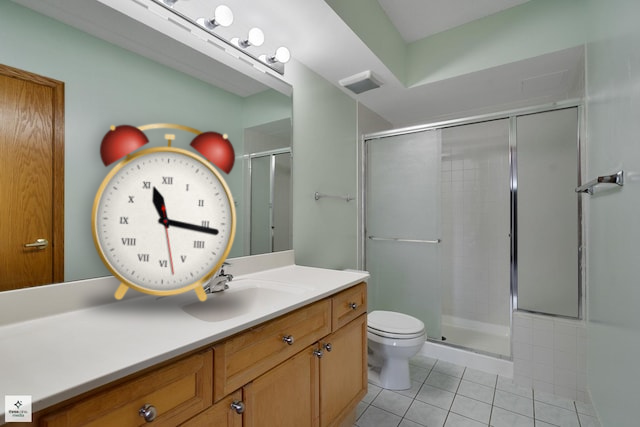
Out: {"hour": 11, "minute": 16, "second": 28}
